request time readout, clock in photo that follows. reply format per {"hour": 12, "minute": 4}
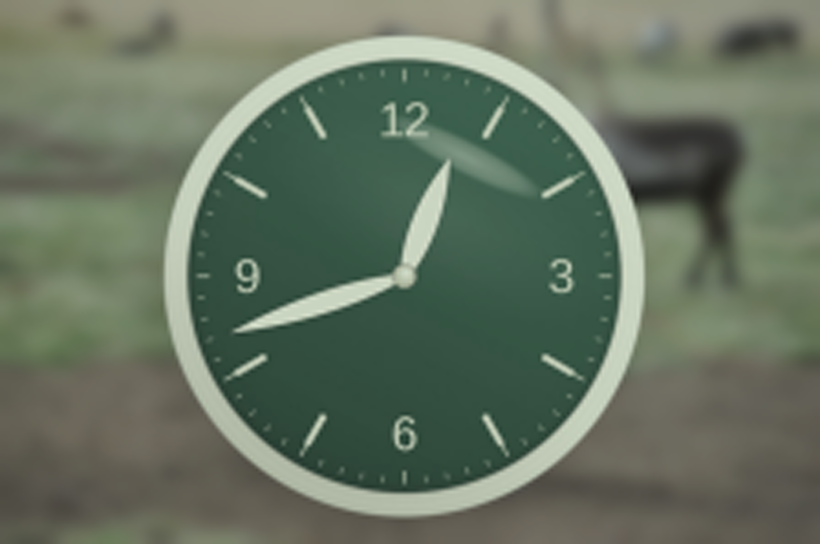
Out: {"hour": 12, "minute": 42}
